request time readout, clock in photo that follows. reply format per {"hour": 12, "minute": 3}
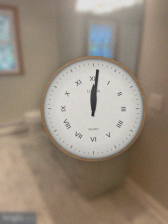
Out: {"hour": 12, "minute": 1}
